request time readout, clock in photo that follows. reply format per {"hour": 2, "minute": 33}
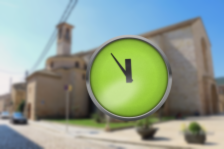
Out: {"hour": 11, "minute": 54}
